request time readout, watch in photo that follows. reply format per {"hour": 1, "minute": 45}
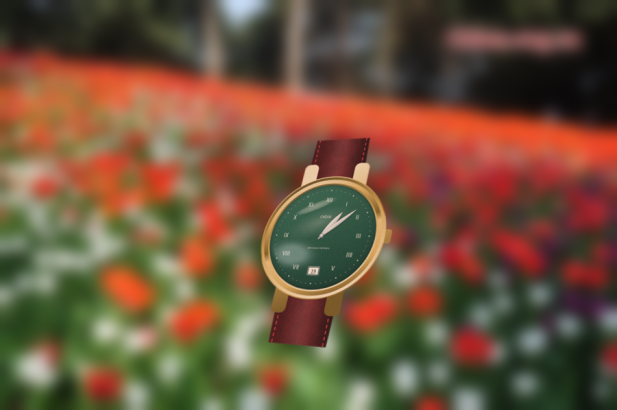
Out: {"hour": 1, "minute": 8}
